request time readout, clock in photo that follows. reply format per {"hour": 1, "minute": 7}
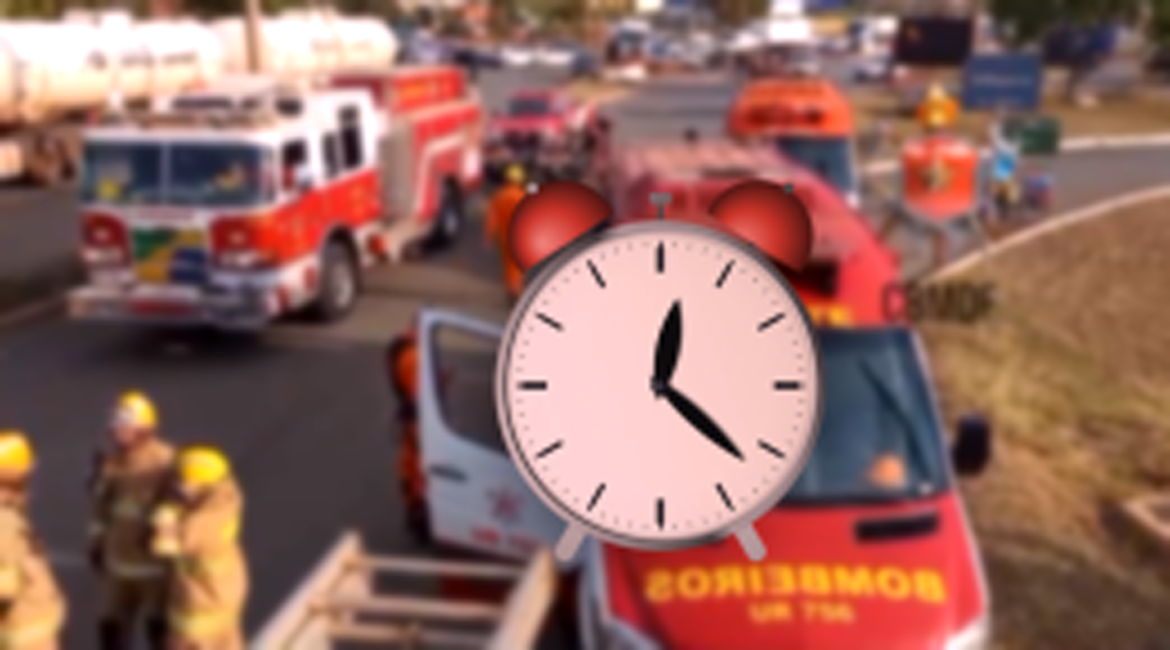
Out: {"hour": 12, "minute": 22}
